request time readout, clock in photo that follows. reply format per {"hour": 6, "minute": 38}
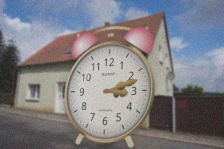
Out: {"hour": 3, "minute": 12}
